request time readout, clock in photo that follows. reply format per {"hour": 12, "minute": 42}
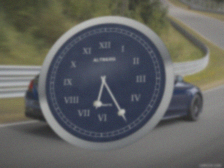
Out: {"hour": 6, "minute": 25}
